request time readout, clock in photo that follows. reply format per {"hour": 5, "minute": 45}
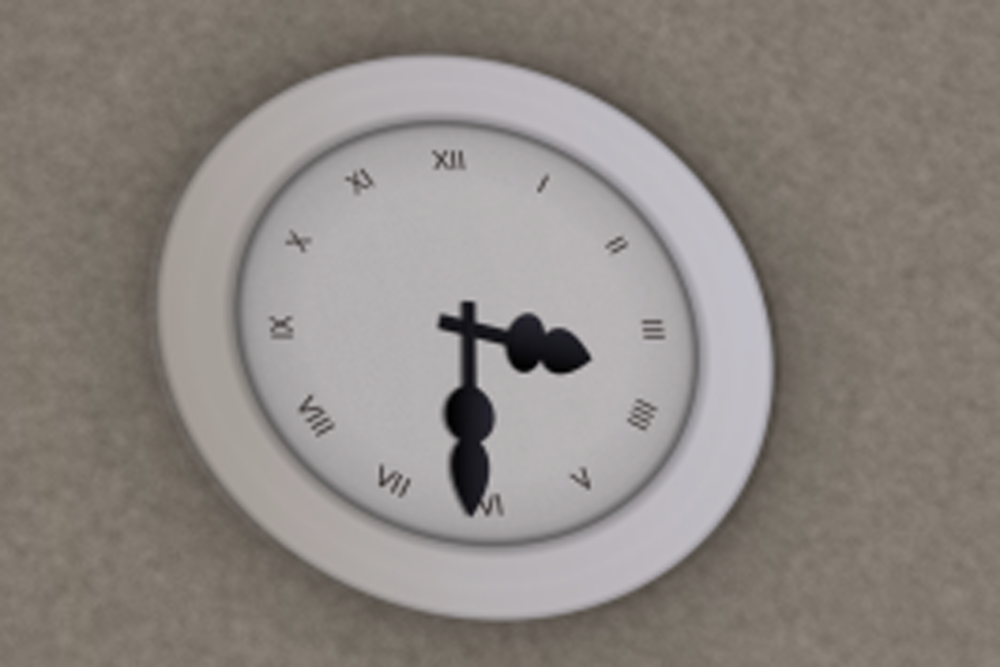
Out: {"hour": 3, "minute": 31}
